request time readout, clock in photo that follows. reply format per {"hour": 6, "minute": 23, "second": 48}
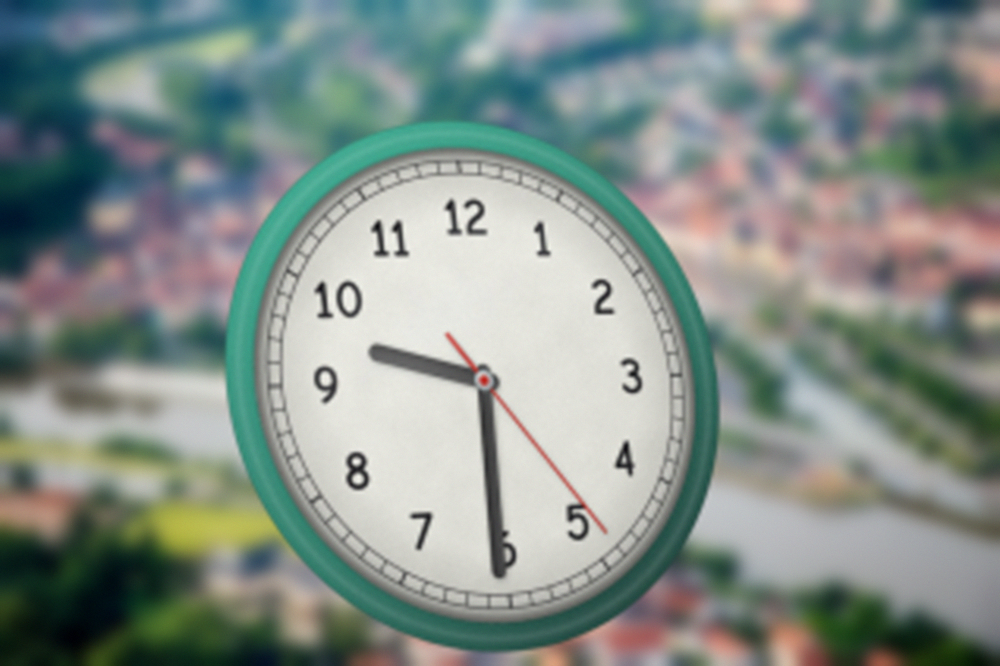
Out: {"hour": 9, "minute": 30, "second": 24}
